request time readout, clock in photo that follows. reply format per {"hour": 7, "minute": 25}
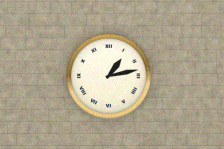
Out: {"hour": 1, "minute": 13}
